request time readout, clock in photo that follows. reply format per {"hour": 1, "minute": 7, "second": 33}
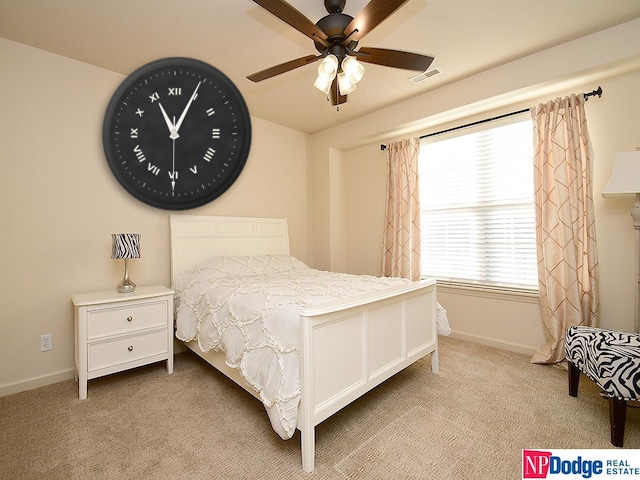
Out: {"hour": 11, "minute": 4, "second": 30}
